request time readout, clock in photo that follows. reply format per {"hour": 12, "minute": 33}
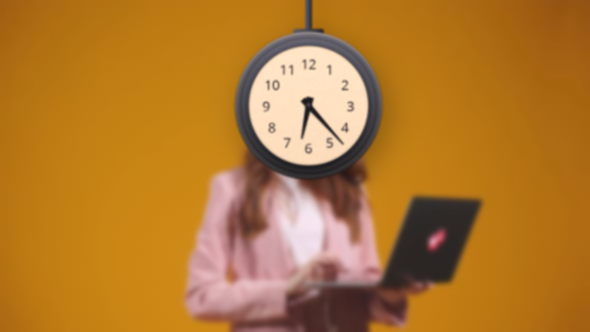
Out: {"hour": 6, "minute": 23}
